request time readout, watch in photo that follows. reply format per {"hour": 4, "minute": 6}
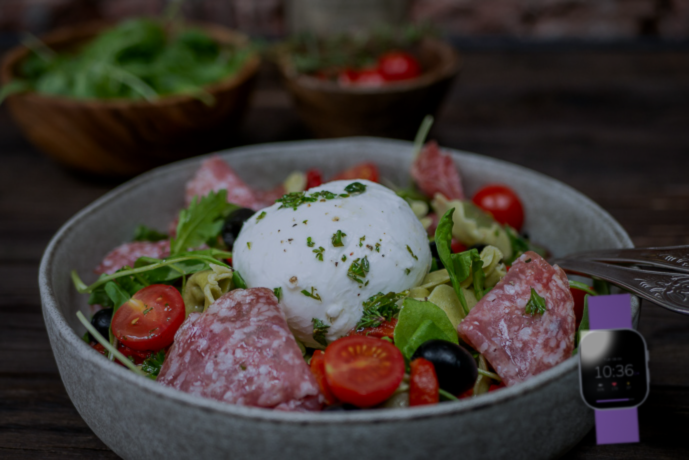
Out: {"hour": 10, "minute": 36}
